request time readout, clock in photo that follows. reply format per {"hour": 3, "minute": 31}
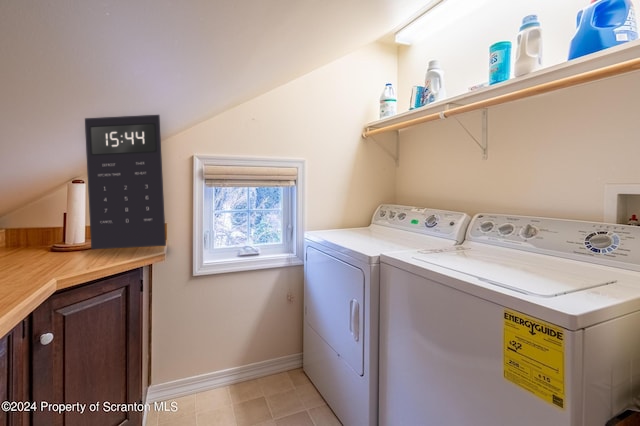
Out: {"hour": 15, "minute": 44}
